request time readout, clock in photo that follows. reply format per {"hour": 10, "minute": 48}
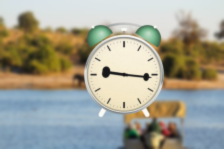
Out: {"hour": 9, "minute": 16}
